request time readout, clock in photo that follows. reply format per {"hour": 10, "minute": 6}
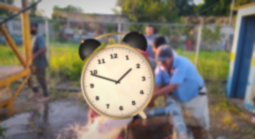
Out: {"hour": 1, "minute": 49}
